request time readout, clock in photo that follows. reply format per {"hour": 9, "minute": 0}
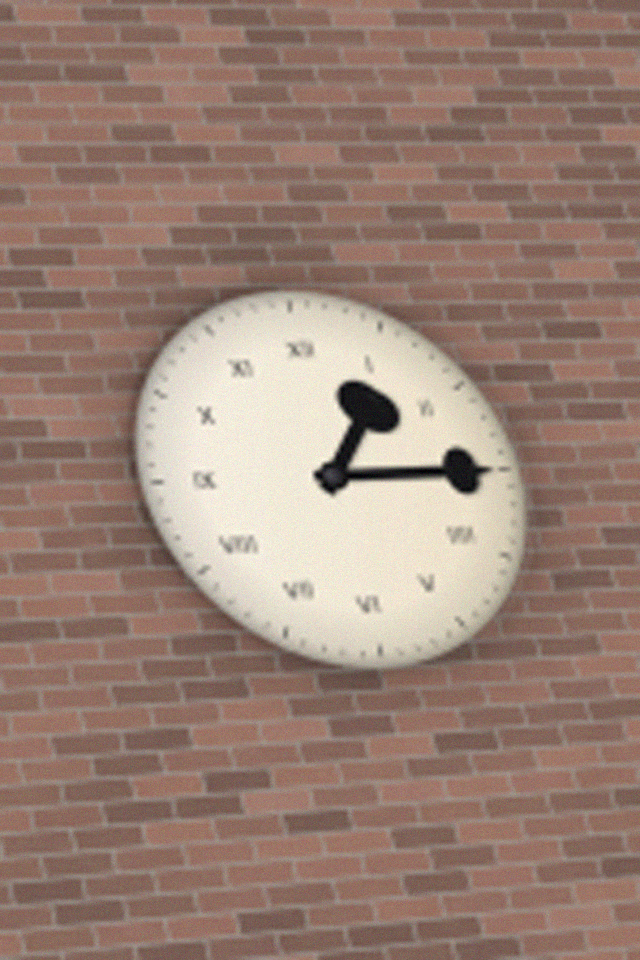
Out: {"hour": 1, "minute": 15}
